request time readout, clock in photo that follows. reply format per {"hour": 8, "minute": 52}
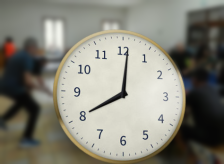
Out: {"hour": 8, "minute": 1}
